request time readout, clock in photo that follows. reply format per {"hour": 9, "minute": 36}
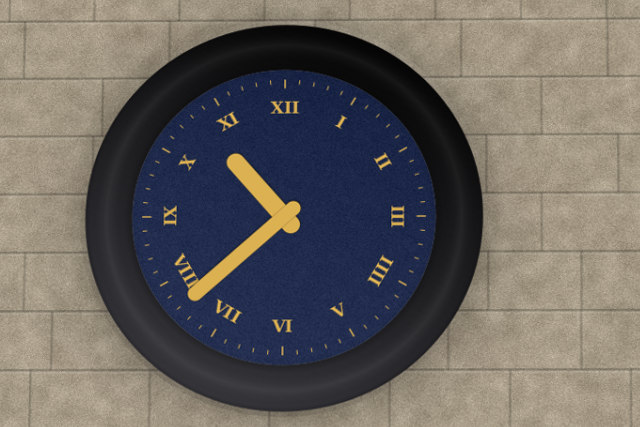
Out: {"hour": 10, "minute": 38}
